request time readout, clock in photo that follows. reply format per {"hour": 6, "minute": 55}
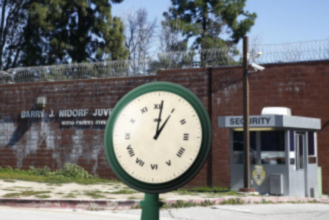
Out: {"hour": 1, "minute": 1}
